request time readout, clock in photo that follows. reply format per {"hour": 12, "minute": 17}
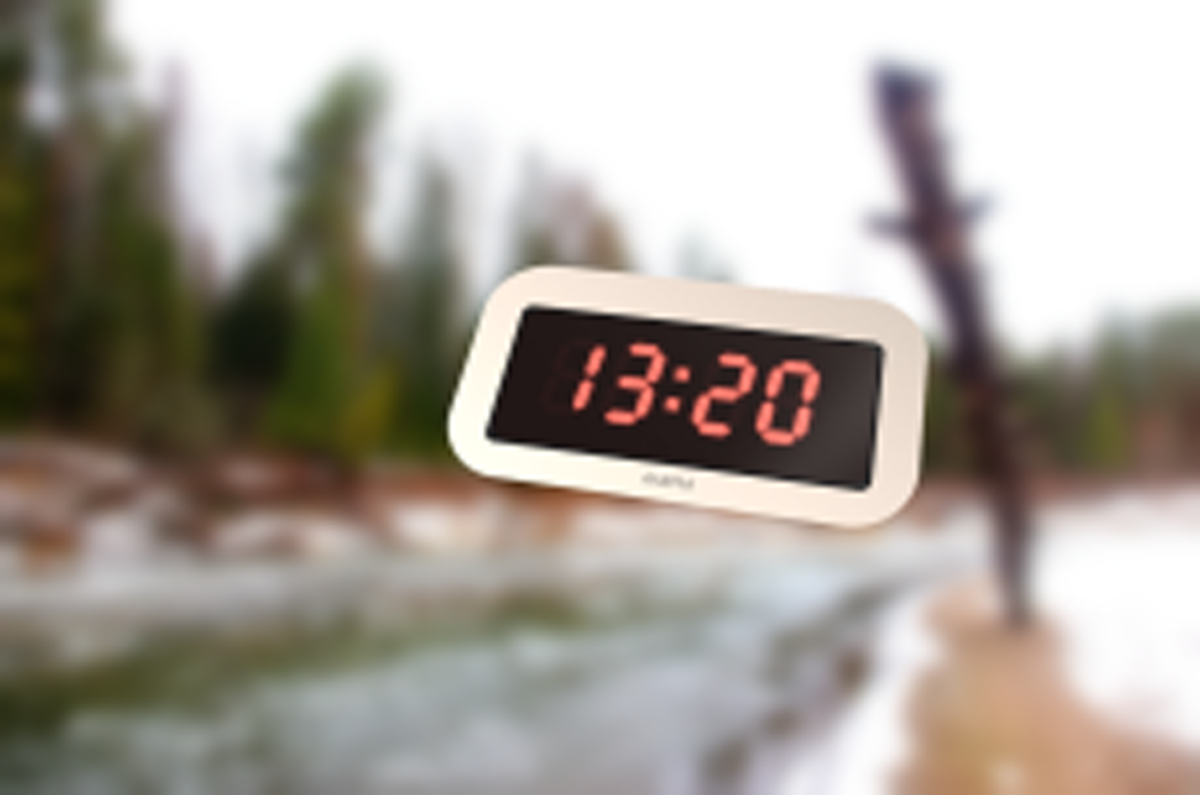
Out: {"hour": 13, "minute": 20}
